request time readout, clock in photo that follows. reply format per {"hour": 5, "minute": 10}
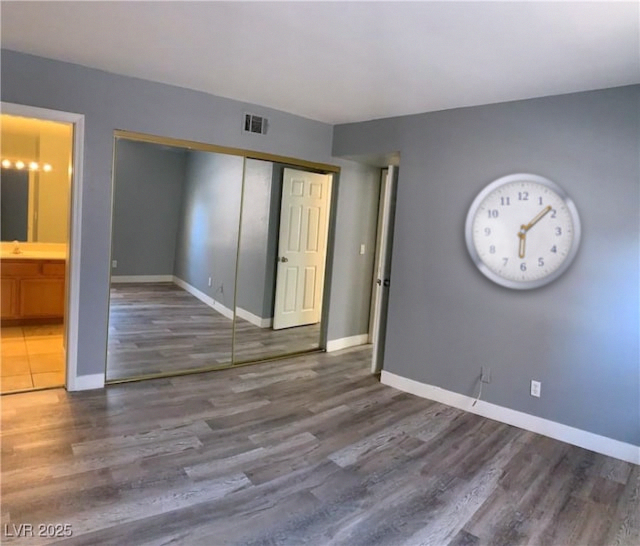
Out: {"hour": 6, "minute": 8}
